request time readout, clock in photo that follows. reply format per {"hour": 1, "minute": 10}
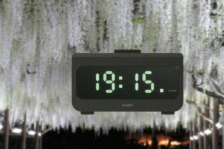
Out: {"hour": 19, "minute": 15}
